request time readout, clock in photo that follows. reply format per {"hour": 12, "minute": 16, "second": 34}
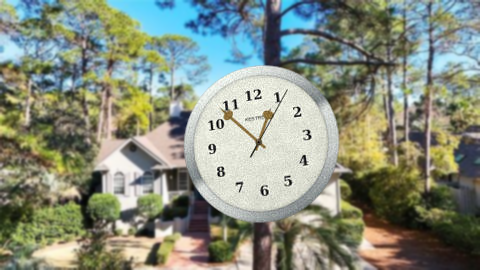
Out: {"hour": 12, "minute": 53, "second": 6}
